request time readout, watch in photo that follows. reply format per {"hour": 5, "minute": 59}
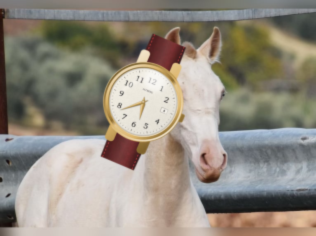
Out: {"hour": 5, "minute": 38}
